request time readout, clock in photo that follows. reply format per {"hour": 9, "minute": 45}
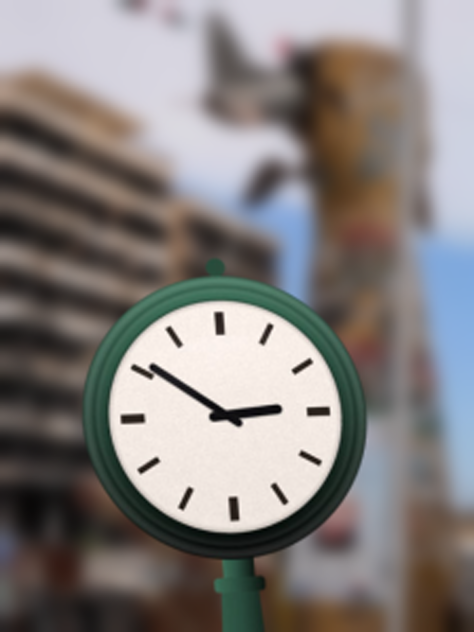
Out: {"hour": 2, "minute": 51}
